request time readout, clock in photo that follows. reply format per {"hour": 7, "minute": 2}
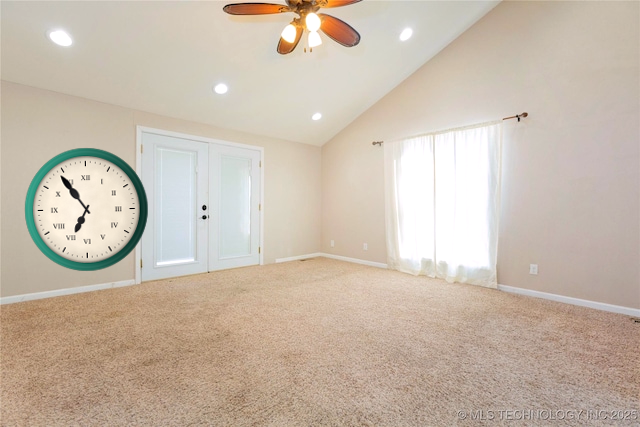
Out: {"hour": 6, "minute": 54}
